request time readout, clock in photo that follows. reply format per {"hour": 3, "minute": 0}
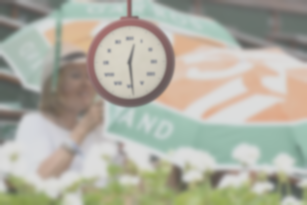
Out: {"hour": 12, "minute": 29}
